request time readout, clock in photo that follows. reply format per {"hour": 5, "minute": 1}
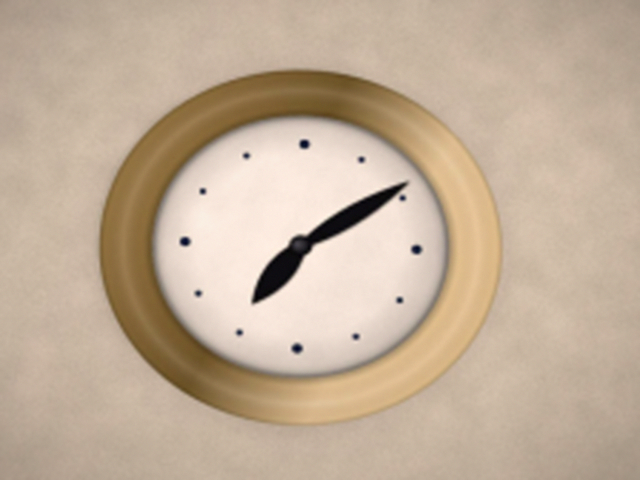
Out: {"hour": 7, "minute": 9}
